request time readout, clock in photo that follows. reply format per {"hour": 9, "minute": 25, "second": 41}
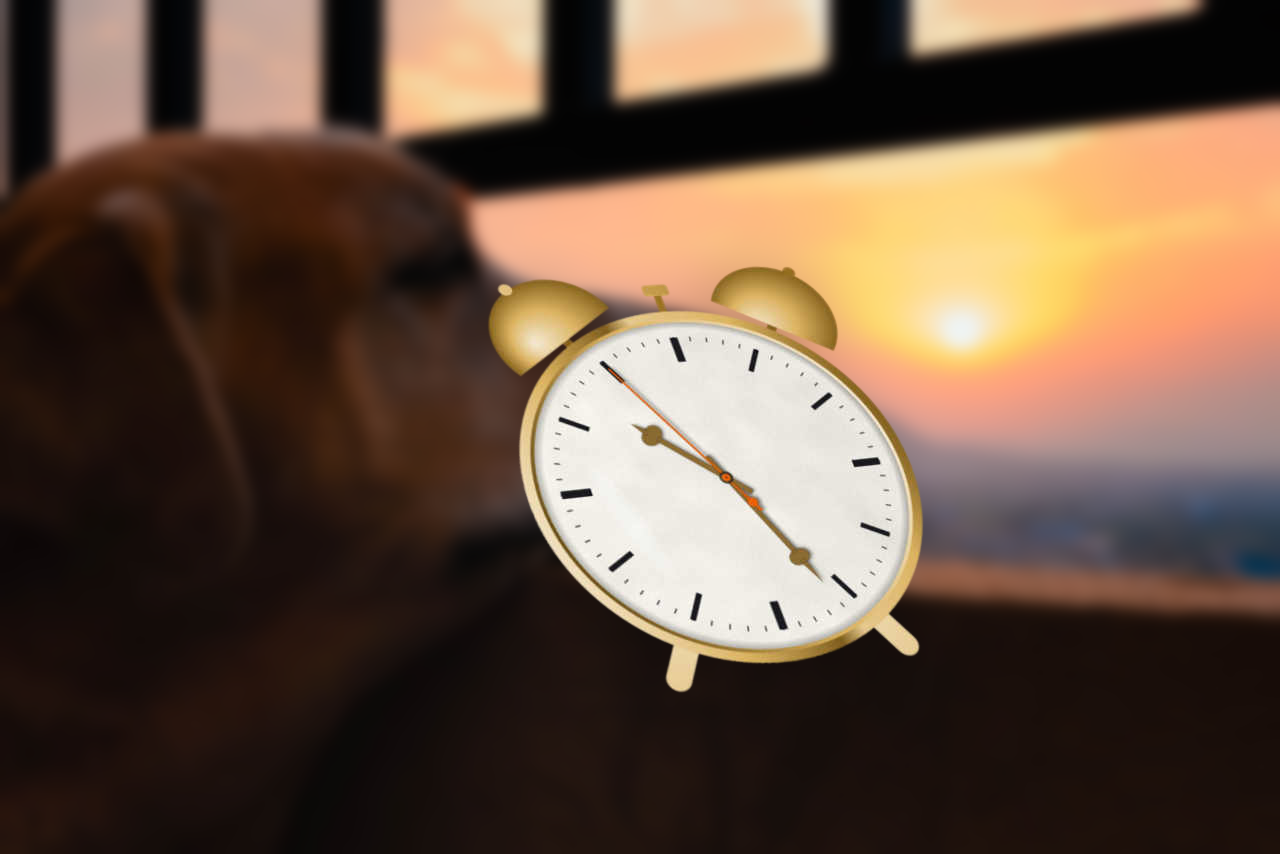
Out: {"hour": 10, "minute": 25, "second": 55}
